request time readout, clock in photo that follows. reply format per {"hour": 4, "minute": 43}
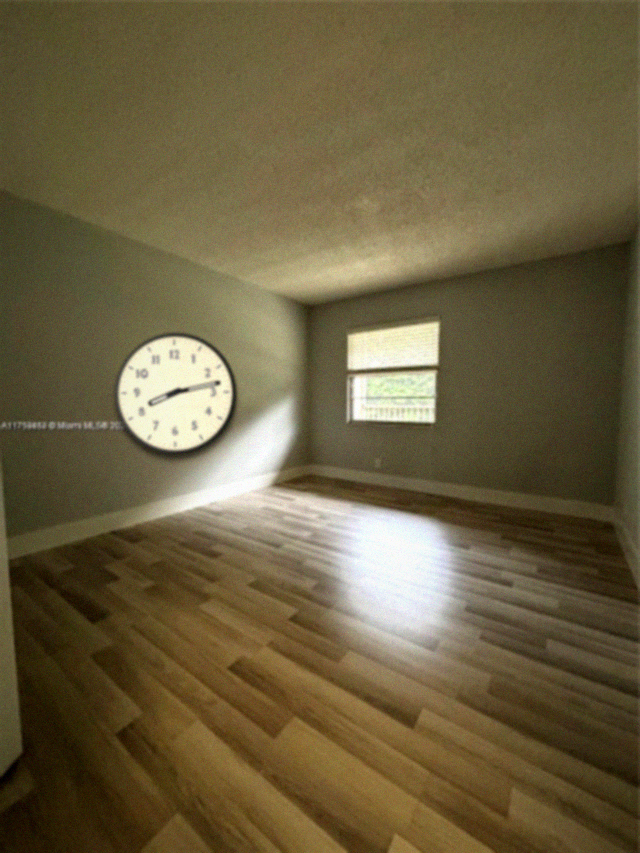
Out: {"hour": 8, "minute": 13}
